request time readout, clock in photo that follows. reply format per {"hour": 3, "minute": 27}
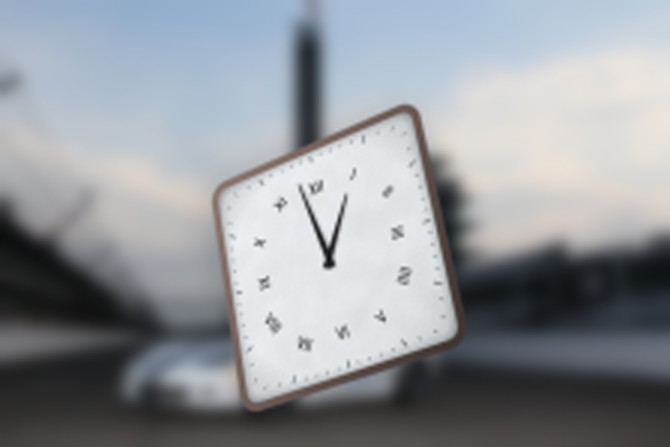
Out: {"hour": 12, "minute": 58}
